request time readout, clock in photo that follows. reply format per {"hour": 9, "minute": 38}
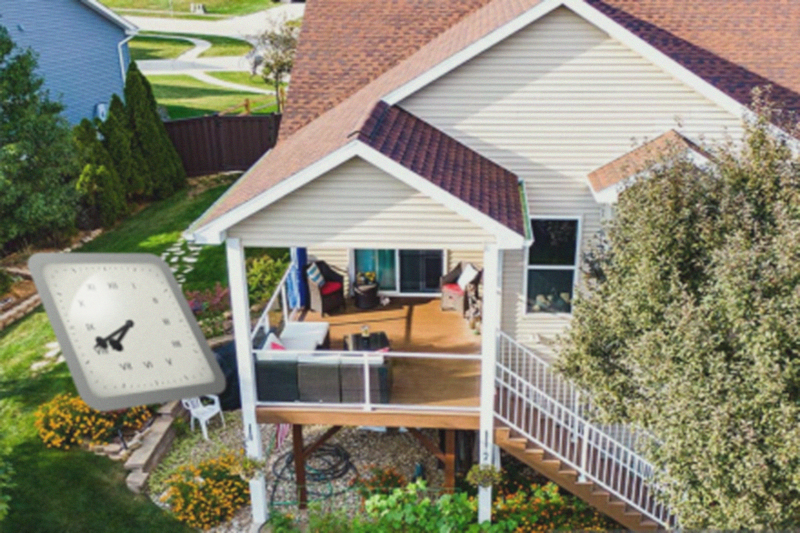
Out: {"hour": 7, "minute": 41}
